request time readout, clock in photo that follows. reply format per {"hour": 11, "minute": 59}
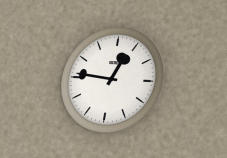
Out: {"hour": 12, "minute": 46}
